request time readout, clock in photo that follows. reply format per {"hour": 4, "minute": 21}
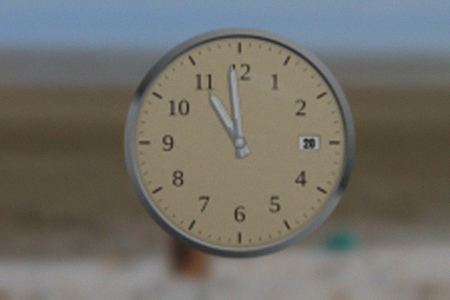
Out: {"hour": 10, "minute": 59}
